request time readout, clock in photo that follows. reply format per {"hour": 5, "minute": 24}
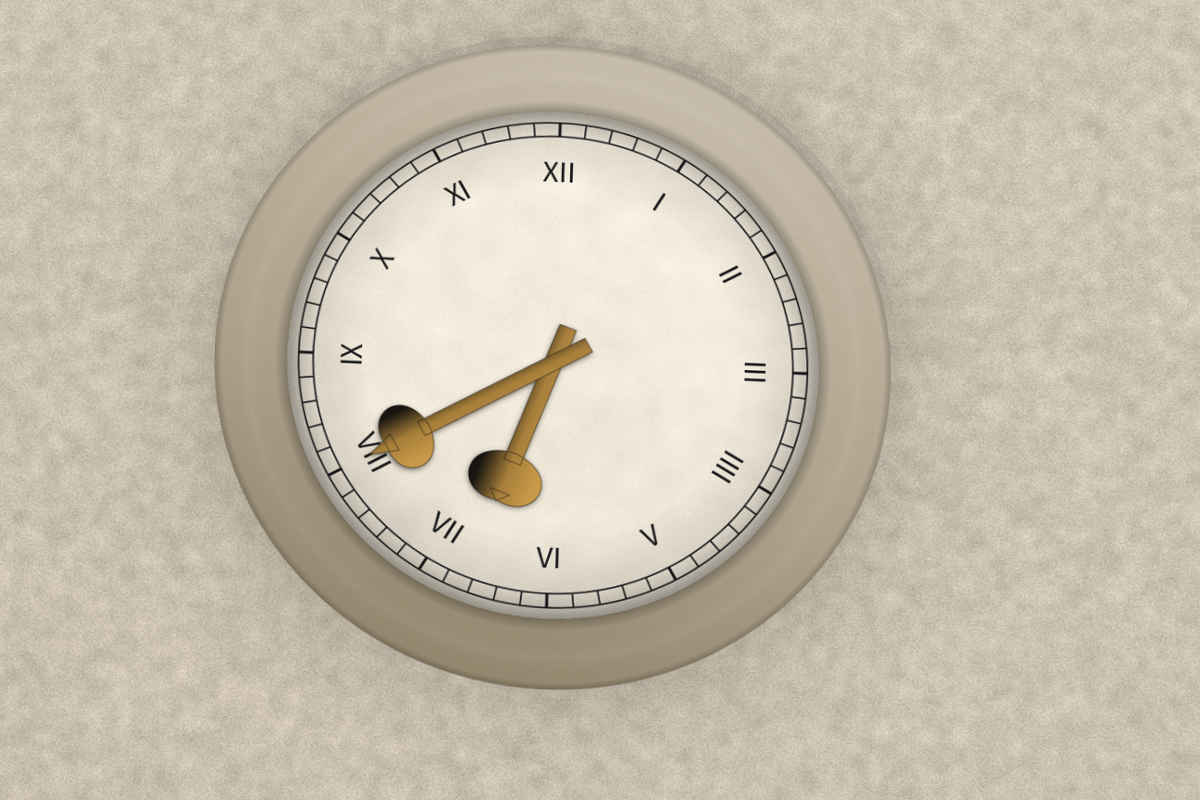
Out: {"hour": 6, "minute": 40}
